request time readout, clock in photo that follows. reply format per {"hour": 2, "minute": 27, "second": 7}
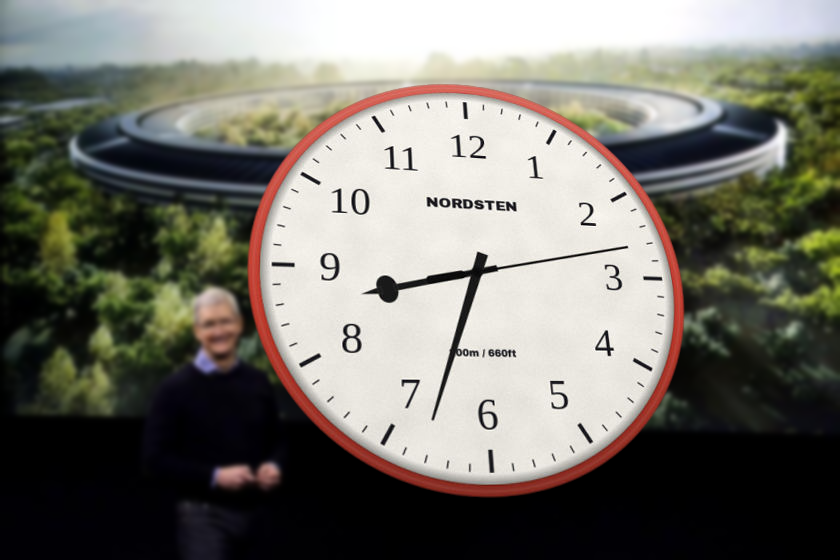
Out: {"hour": 8, "minute": 33, "second": 13}
